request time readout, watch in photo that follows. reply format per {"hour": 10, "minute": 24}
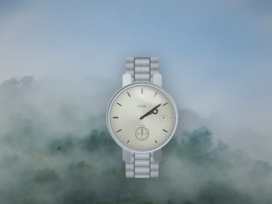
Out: {"hour": 2, "minute": 9}
